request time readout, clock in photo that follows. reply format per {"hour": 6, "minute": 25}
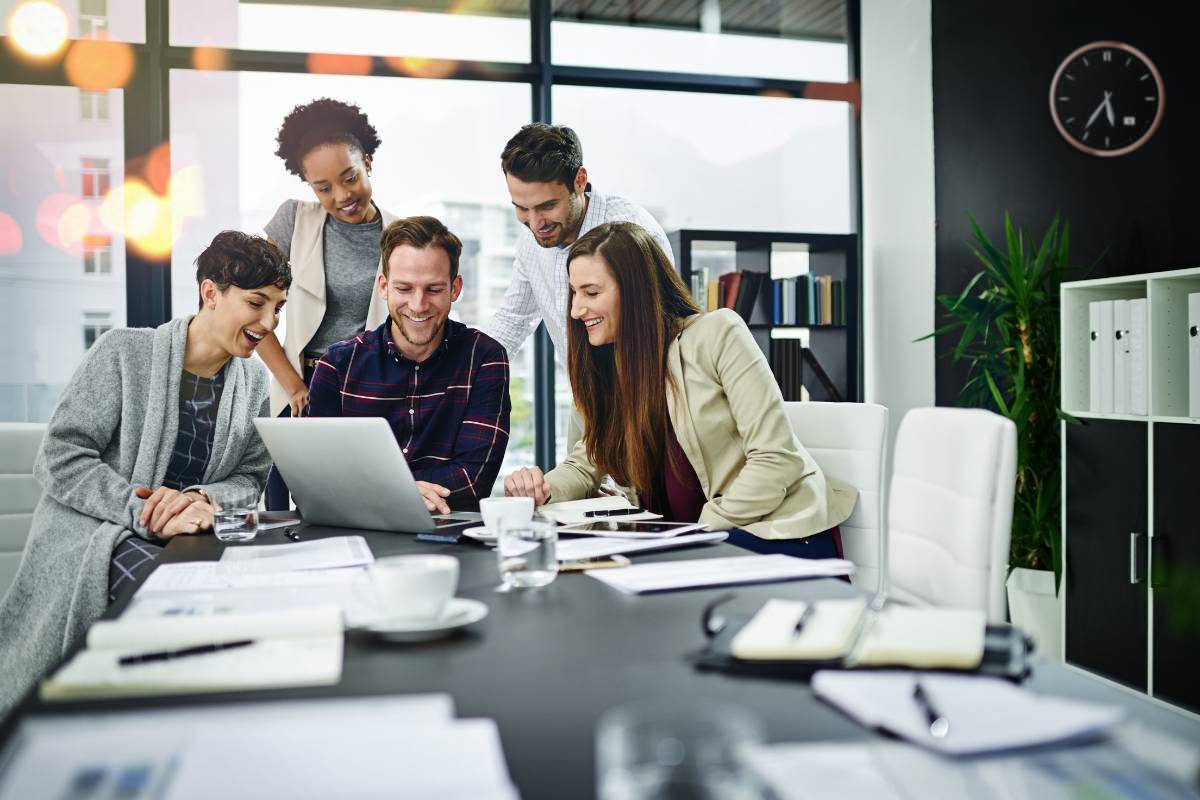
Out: {"hour": 5, "minute": 36}
